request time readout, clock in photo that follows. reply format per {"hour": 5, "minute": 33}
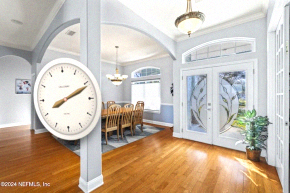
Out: {"hour": 8, "minute": 11}
